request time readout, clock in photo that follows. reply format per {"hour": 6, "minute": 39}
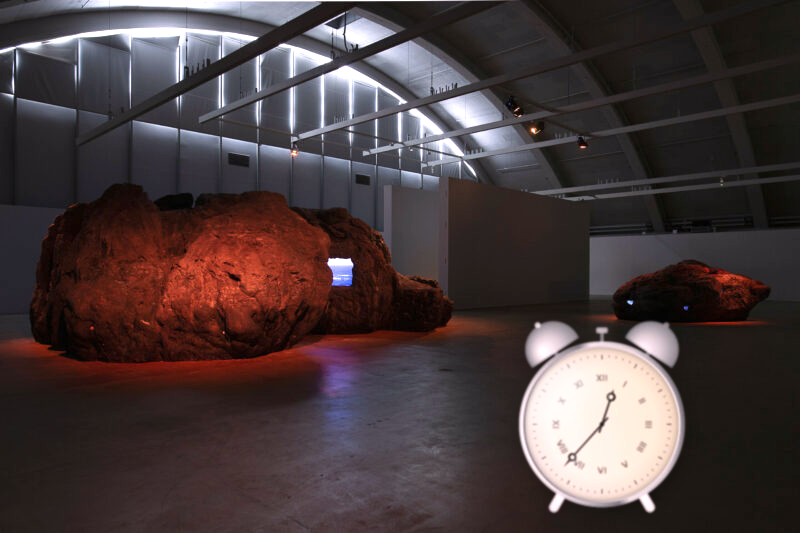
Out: {"hour": 12, "minute": 37}
